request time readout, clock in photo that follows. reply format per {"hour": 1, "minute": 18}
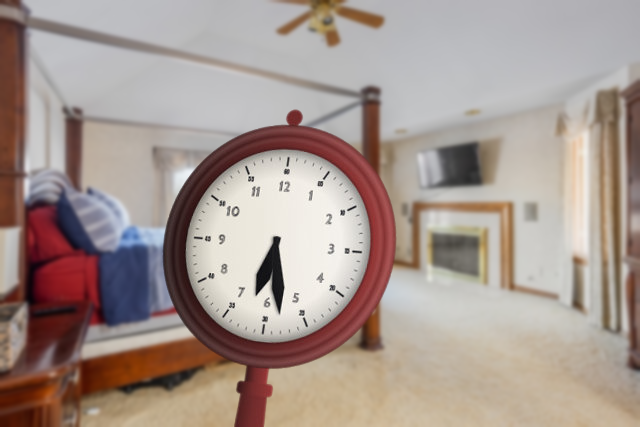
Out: {"hour": 6, "minute": 28}
